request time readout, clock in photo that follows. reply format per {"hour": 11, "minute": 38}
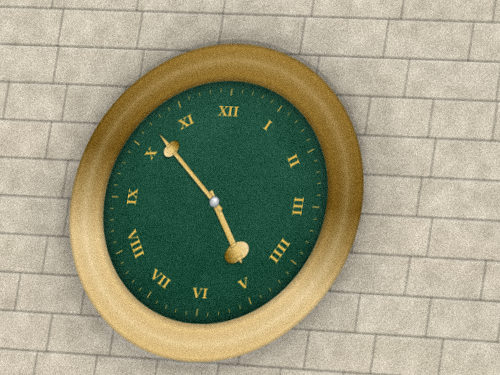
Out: {"hour": 4, "minute": 52}
